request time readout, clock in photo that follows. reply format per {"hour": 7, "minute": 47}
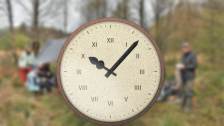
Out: {"hour": 10, "minute": 7}
